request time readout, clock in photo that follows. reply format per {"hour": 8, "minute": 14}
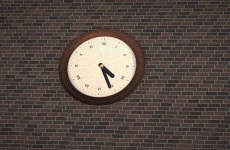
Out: {"hour": 4, "minute": 26}
